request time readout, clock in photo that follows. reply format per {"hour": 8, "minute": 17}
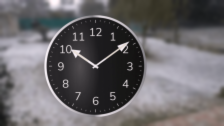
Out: {"hour": 10, "minute": 9}
